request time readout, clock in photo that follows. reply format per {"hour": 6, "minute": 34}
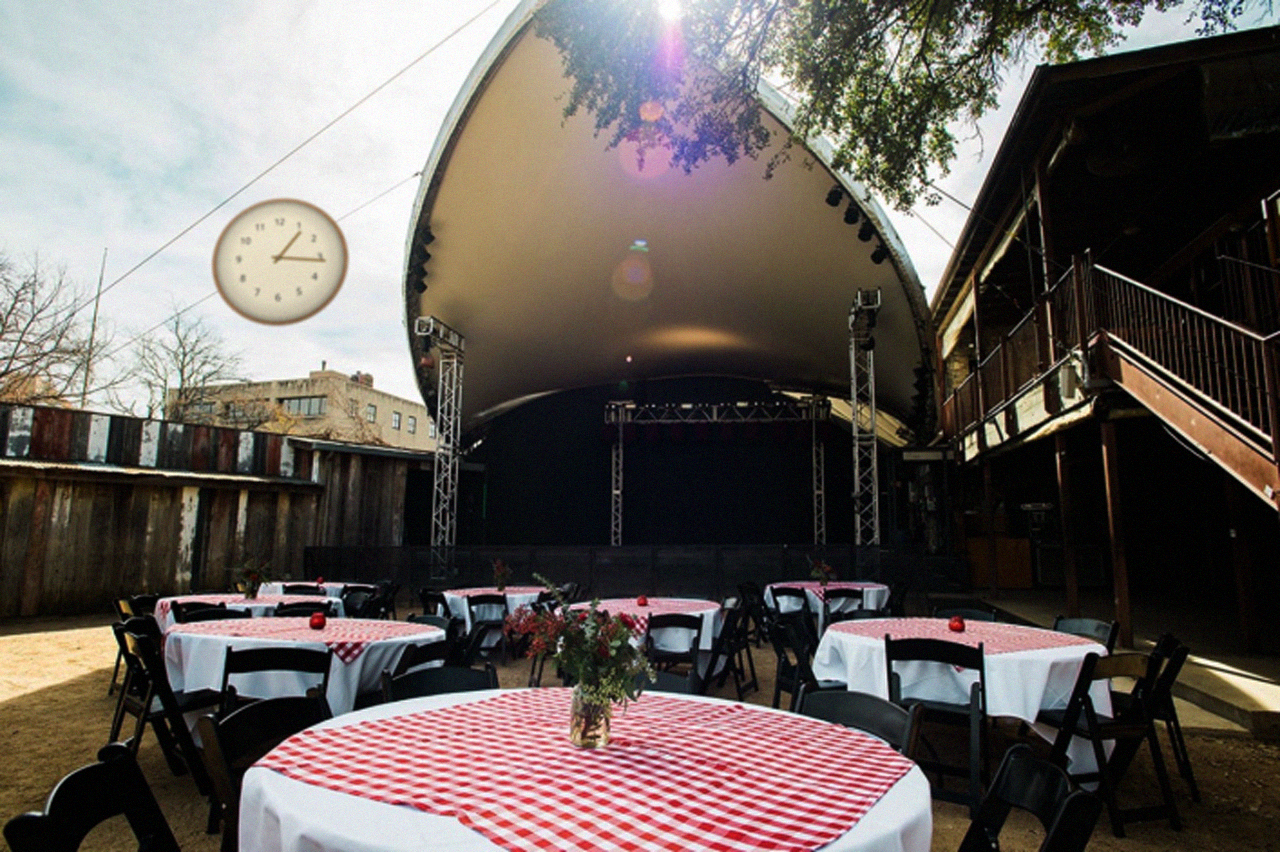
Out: {"hour": 1, "minute": 16}
